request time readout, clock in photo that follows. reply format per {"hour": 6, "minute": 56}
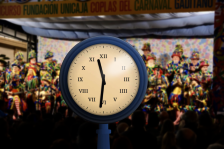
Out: {"hour": 11, "minute": 31}
